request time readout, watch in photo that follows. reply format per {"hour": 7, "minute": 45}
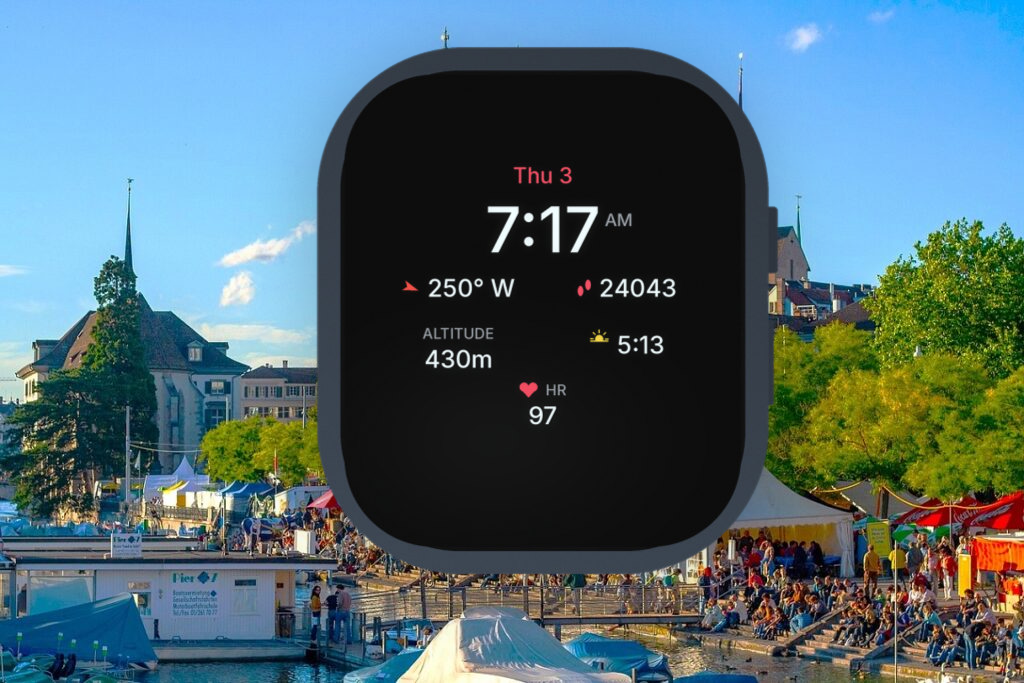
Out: {"hour": 7, "minute": 17}
